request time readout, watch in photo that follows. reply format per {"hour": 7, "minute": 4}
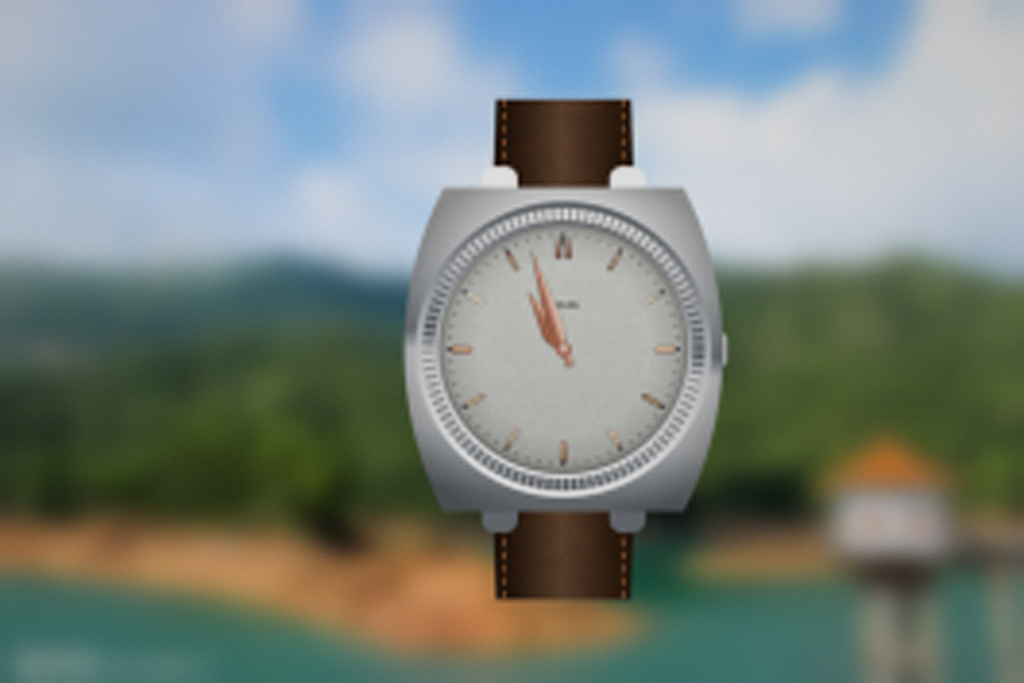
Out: {"hour": 10, "minute": 57}
